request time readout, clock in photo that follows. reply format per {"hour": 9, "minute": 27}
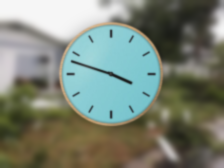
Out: {"hour": 3, "minute": 48}
